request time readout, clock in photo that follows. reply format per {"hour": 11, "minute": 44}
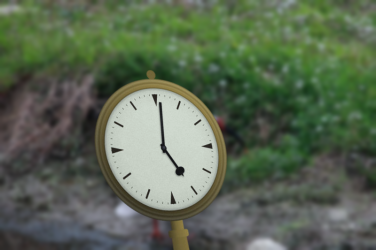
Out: {"hour": 5, "minute": 1}
